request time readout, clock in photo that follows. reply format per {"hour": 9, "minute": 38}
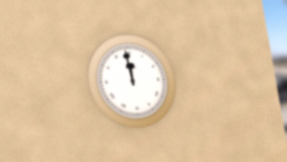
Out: {"hour": 11, "minute": 59}
